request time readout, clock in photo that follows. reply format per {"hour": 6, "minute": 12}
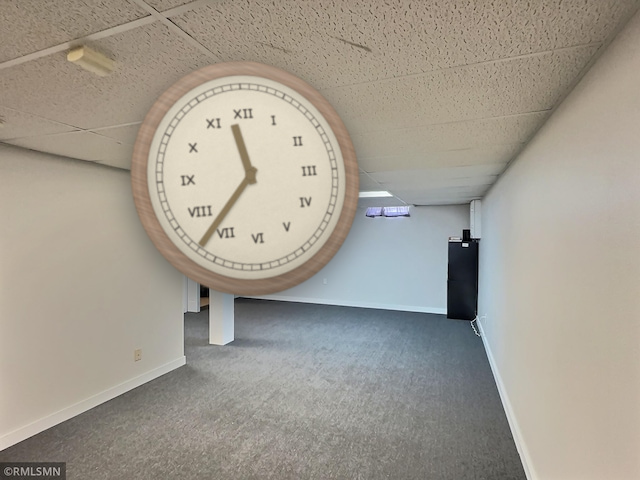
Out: {"hour": 11, "minute": 37}
